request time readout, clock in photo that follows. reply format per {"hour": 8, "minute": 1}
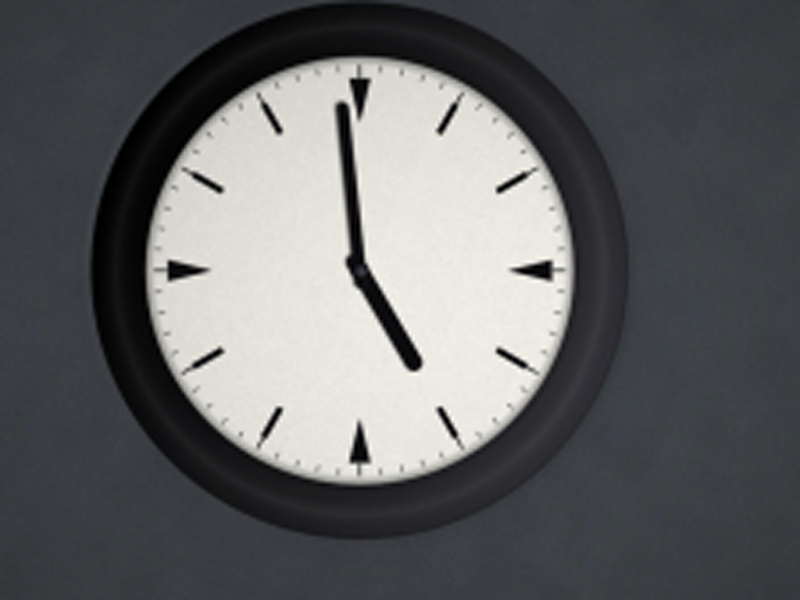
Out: {"hour": 4, "minute": 59}
